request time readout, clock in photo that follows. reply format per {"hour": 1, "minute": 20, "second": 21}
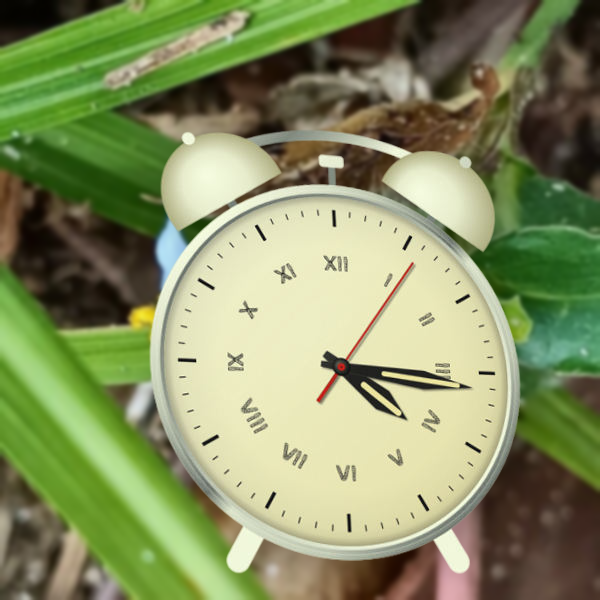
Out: {"hour": 4, "minute": 16, "second": 6}
